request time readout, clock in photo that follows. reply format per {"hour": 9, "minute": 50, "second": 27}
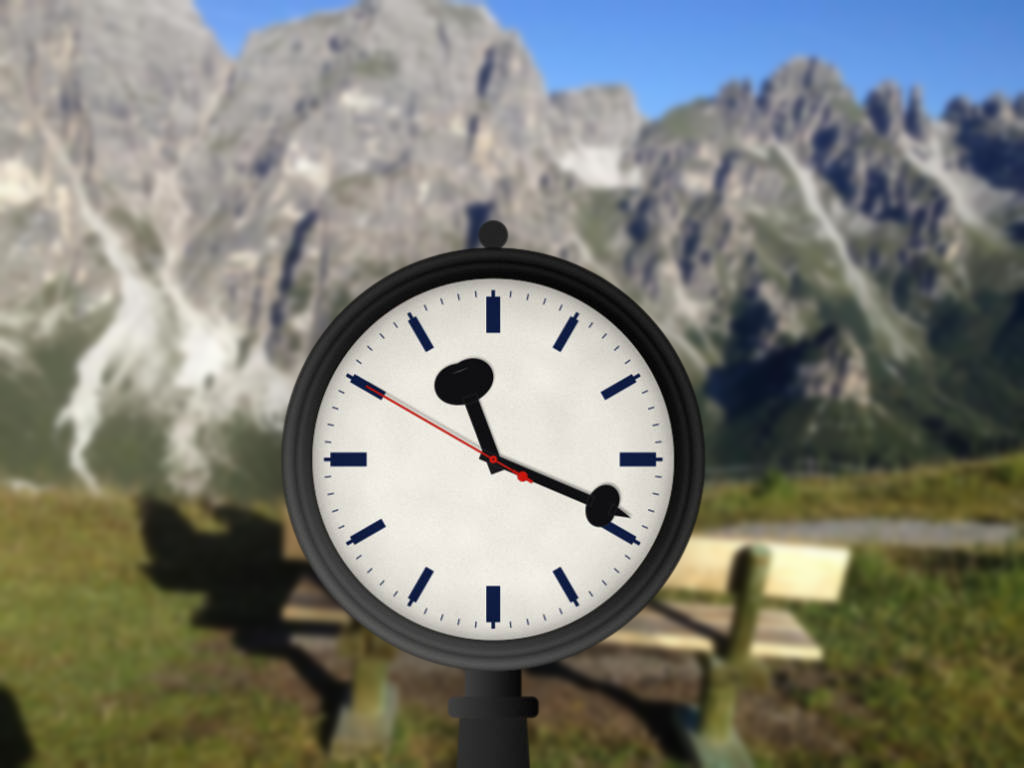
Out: {"hour": 11, "minute": 18, "second": 50}
